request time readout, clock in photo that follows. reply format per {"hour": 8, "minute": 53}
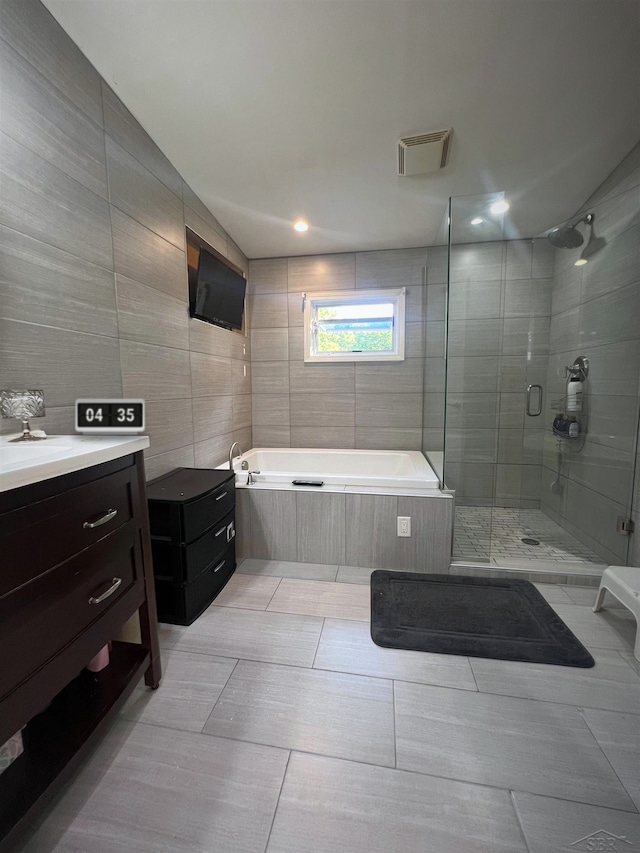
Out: {"hour": 4, "minute": 35}
